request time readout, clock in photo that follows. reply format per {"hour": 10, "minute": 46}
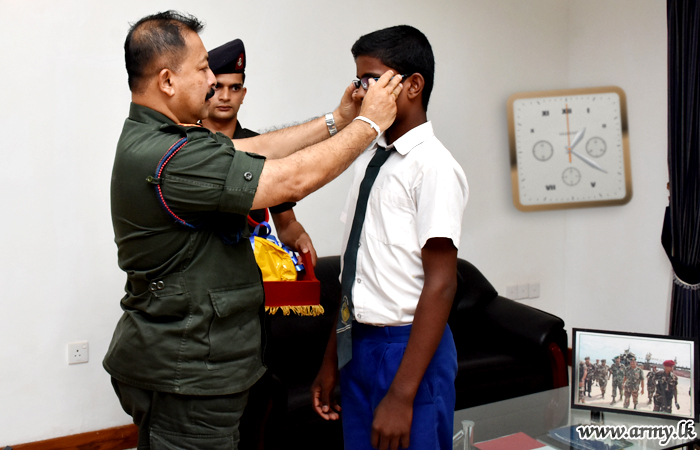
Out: {"hour": 1, "minute": 21}
